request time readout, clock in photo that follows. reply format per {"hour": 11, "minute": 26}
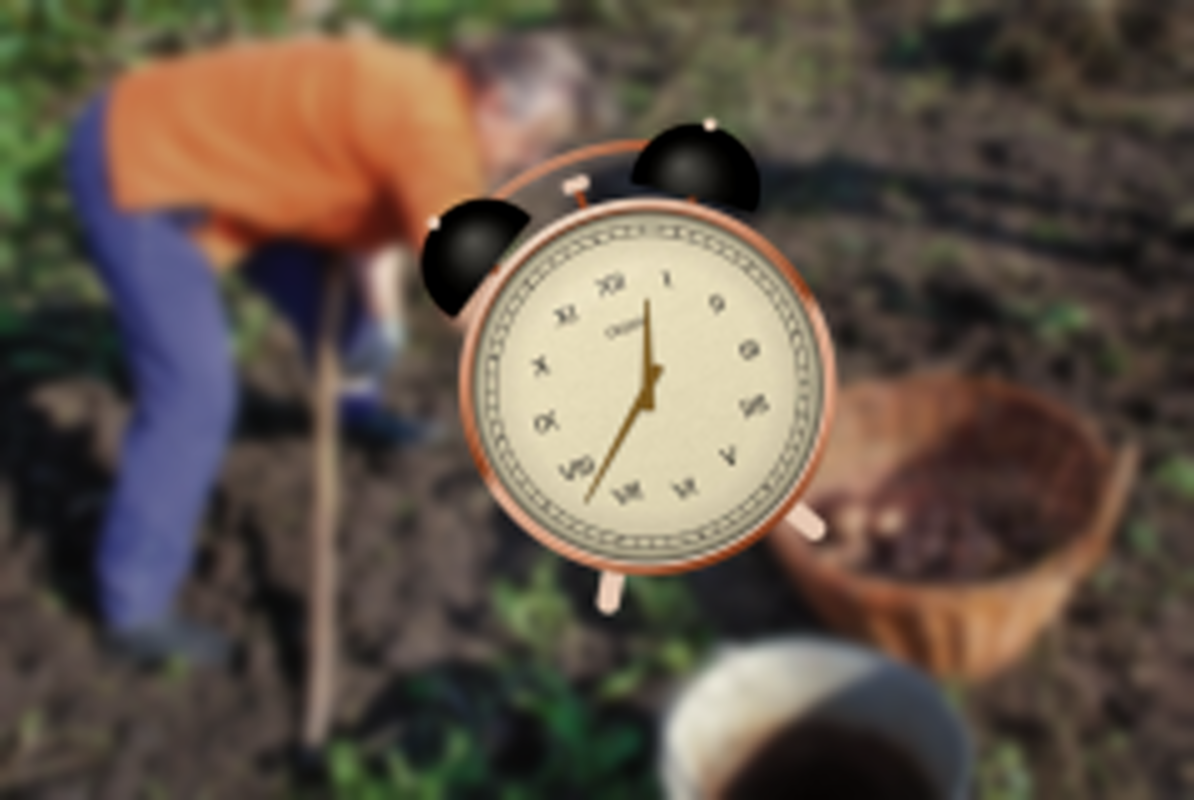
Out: {"hour": 12, "minute": 38}
